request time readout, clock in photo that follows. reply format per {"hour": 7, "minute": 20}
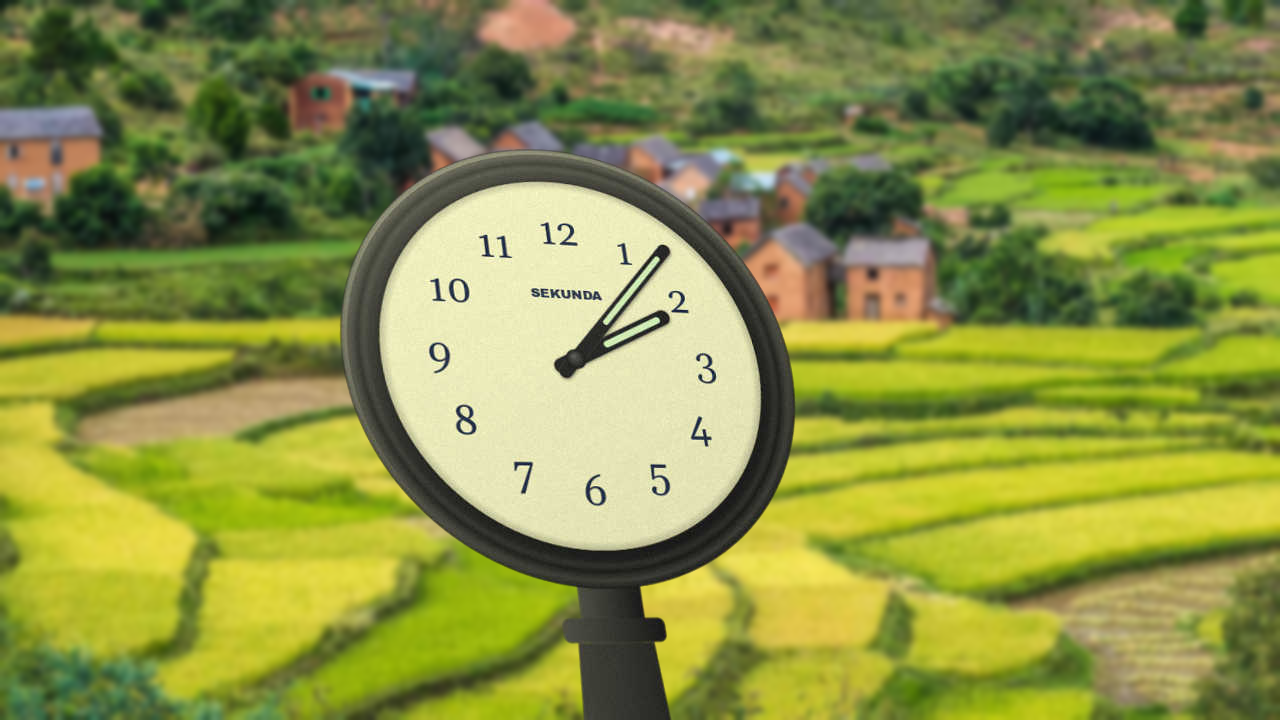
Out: {"hour": 2, "minute": 7}
